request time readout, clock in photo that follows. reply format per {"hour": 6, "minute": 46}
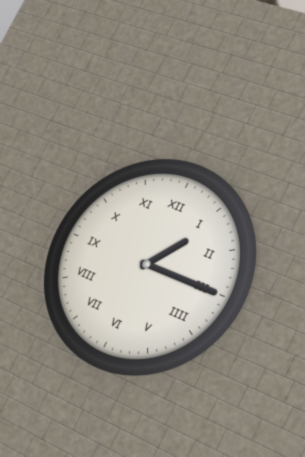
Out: {"hour": 1, "minute": 15}
